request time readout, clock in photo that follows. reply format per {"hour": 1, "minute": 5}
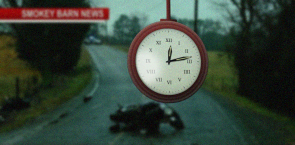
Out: {"hour": 12, "minute": 13}
